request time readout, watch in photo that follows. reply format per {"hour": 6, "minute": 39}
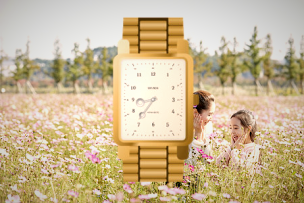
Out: {"hour": 8, "minute": 36}
